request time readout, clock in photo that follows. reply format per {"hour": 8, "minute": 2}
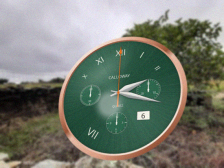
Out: {"hour": 2, "minute": 18}
